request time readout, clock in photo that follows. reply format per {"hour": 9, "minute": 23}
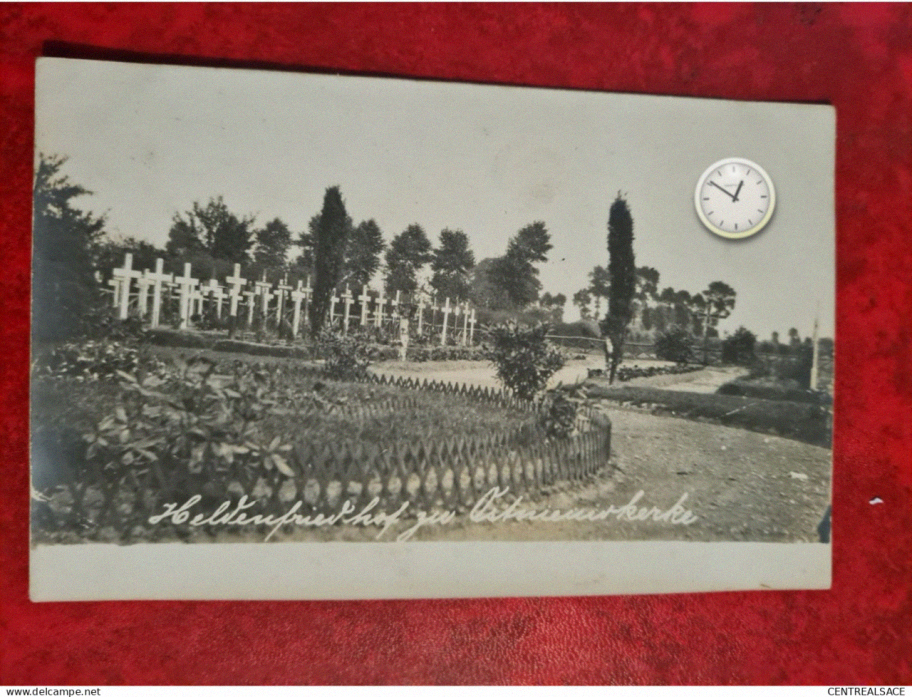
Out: {"hour": 12, "minute": 51}
